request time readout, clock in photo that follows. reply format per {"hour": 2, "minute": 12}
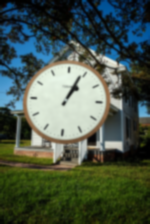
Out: {"hour": 1, "minute": 4}
